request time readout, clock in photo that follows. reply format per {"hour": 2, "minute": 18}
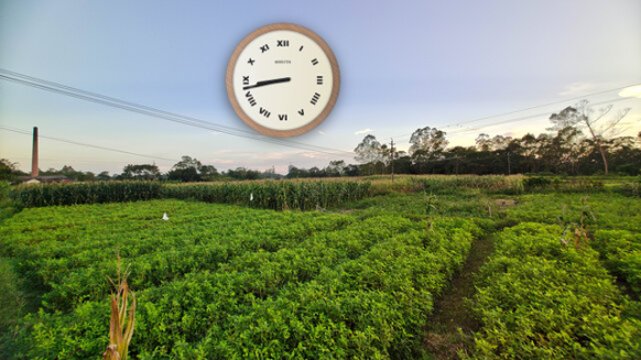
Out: {"hour": 8, "minute": 43}
